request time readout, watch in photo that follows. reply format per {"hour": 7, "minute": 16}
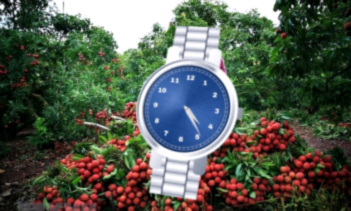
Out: {"hour": 4, "minute": 24}
